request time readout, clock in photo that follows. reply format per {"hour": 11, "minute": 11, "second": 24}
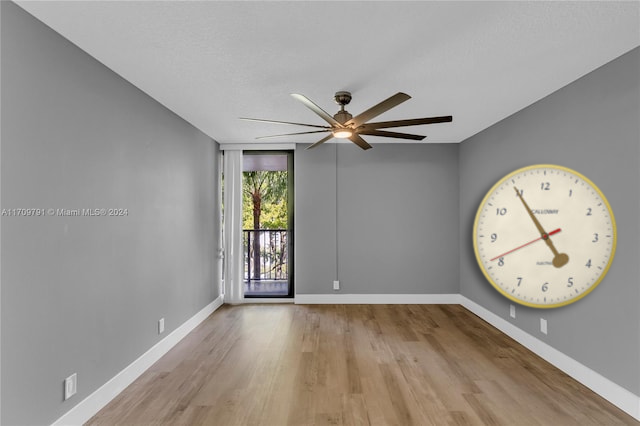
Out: {"hour": 4, "minute": 54, "second": 41}
